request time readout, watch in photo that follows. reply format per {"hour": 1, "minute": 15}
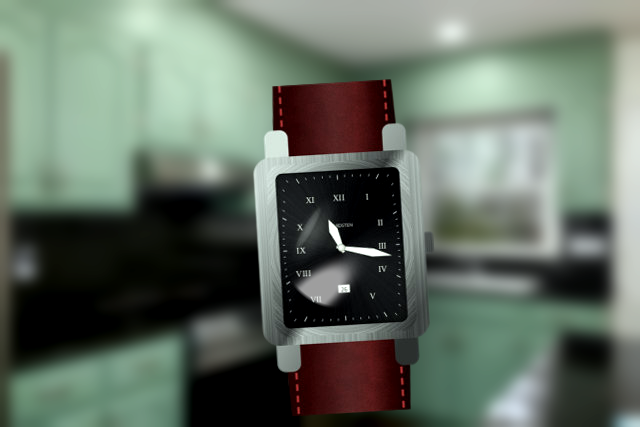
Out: {"hour": 11, "minute": 17}
